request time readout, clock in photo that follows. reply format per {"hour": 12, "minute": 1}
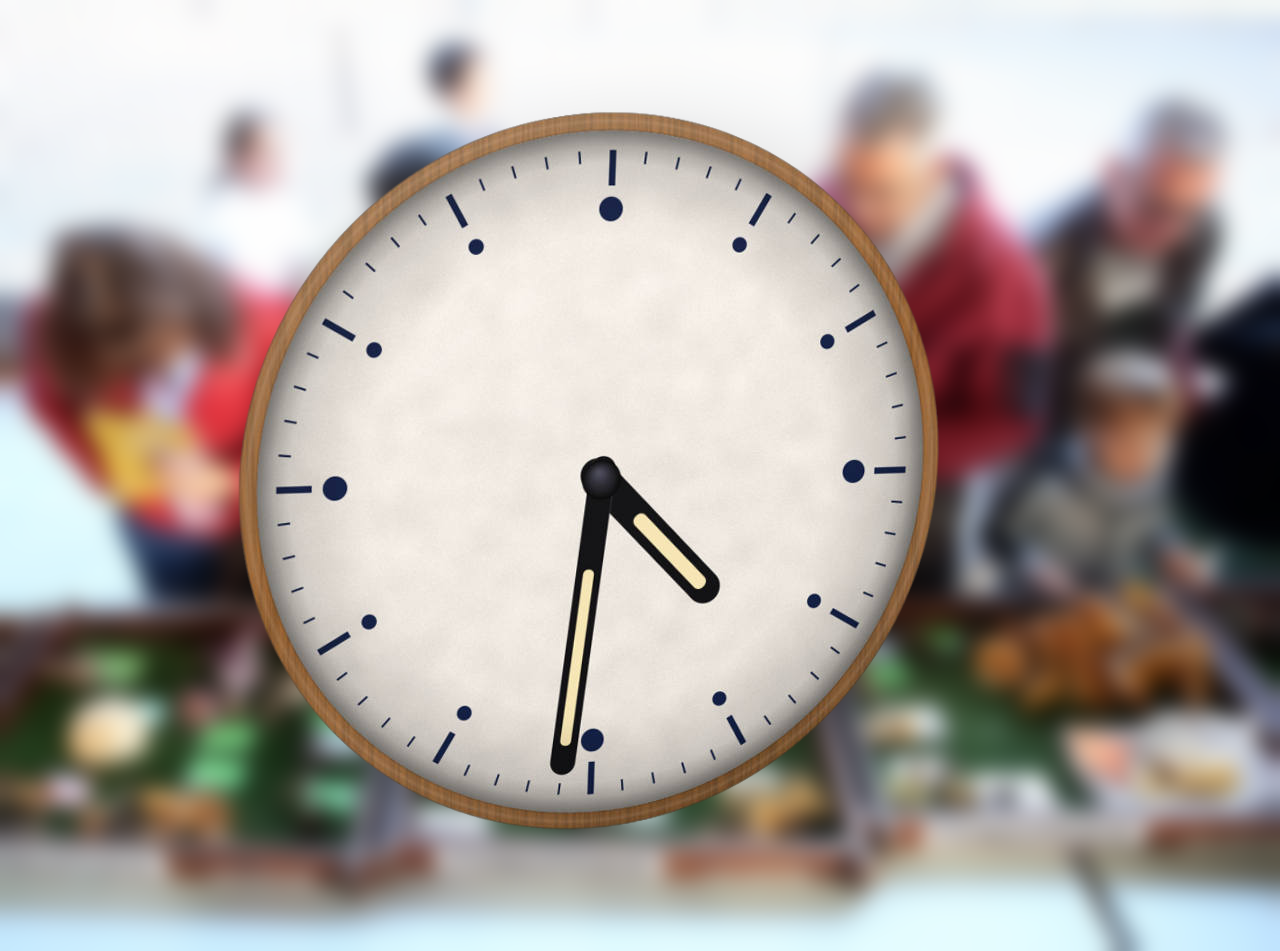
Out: {"hour": 4, "minute": 31}
